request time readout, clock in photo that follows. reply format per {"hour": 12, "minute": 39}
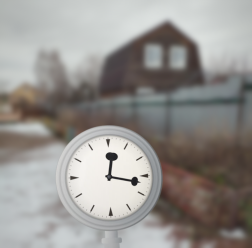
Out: {"hour": 12, "minute": 17}
